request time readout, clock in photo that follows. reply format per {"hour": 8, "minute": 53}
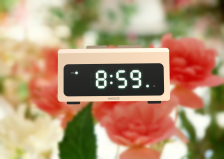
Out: {"hour": 8, "minute": 59}
